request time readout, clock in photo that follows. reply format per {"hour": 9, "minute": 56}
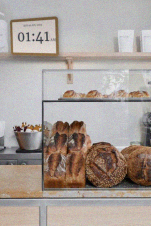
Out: {"hour": 1, "minute": 41}
